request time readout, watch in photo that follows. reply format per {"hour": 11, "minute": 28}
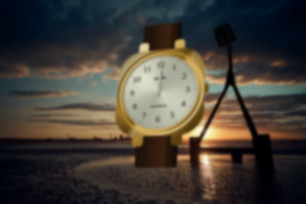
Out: {"hour": 12, "minute": 0}
